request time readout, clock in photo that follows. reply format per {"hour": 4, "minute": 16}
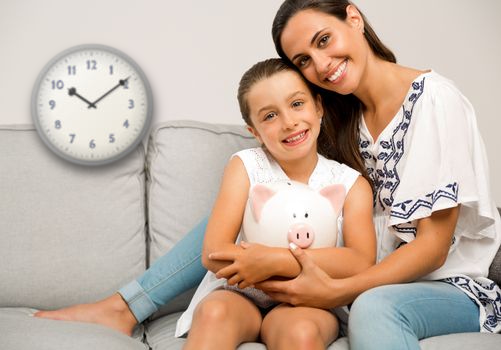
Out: {"hour": 10, "minute": 9}
